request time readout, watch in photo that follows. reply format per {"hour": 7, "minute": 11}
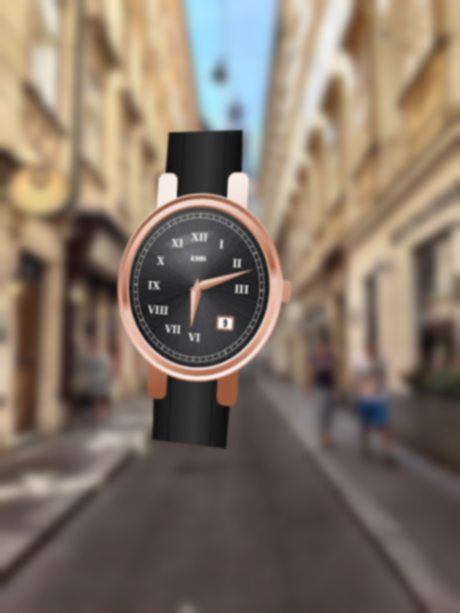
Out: {"hour": 6, "minute": 12}
